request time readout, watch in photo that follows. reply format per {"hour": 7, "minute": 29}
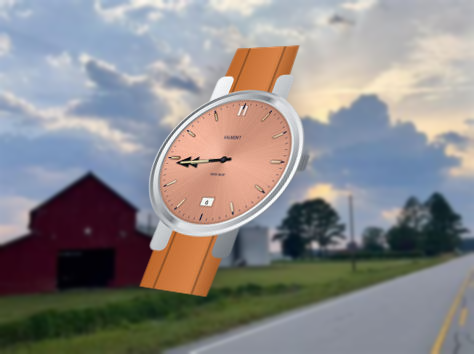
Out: {"hour": 8, "minute": 44}
